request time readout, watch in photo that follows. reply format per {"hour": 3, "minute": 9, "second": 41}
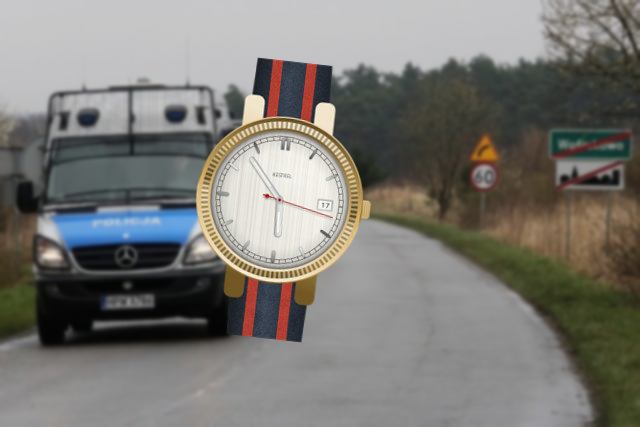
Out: {"hour": 5, "minute": 53, "second": 17}
